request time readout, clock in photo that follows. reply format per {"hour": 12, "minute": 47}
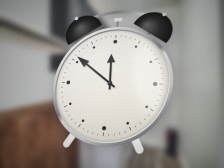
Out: {"hour": 11, "minute": 51}
